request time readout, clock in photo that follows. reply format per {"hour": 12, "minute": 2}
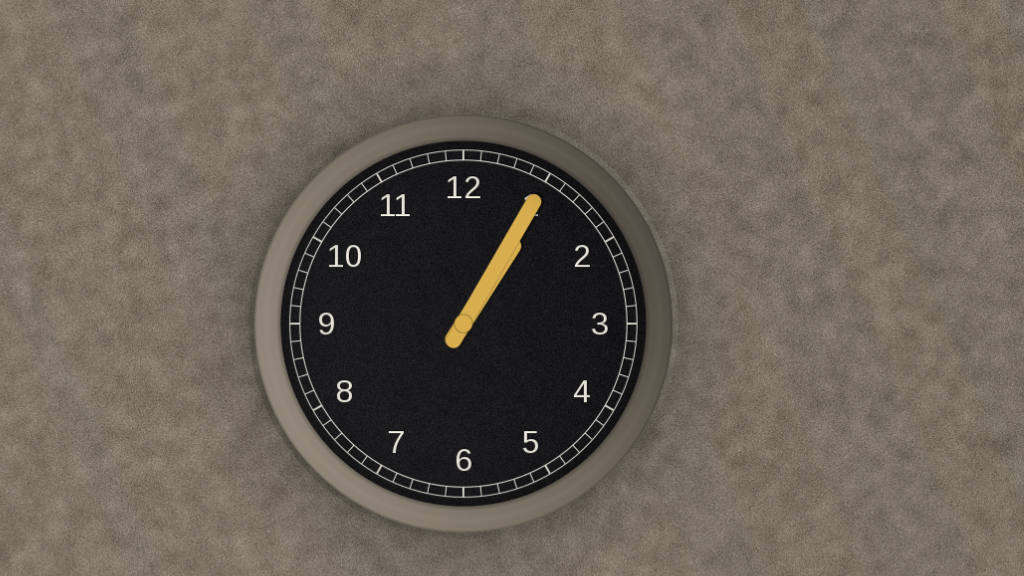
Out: {"hour": 1, "minute": 5}
